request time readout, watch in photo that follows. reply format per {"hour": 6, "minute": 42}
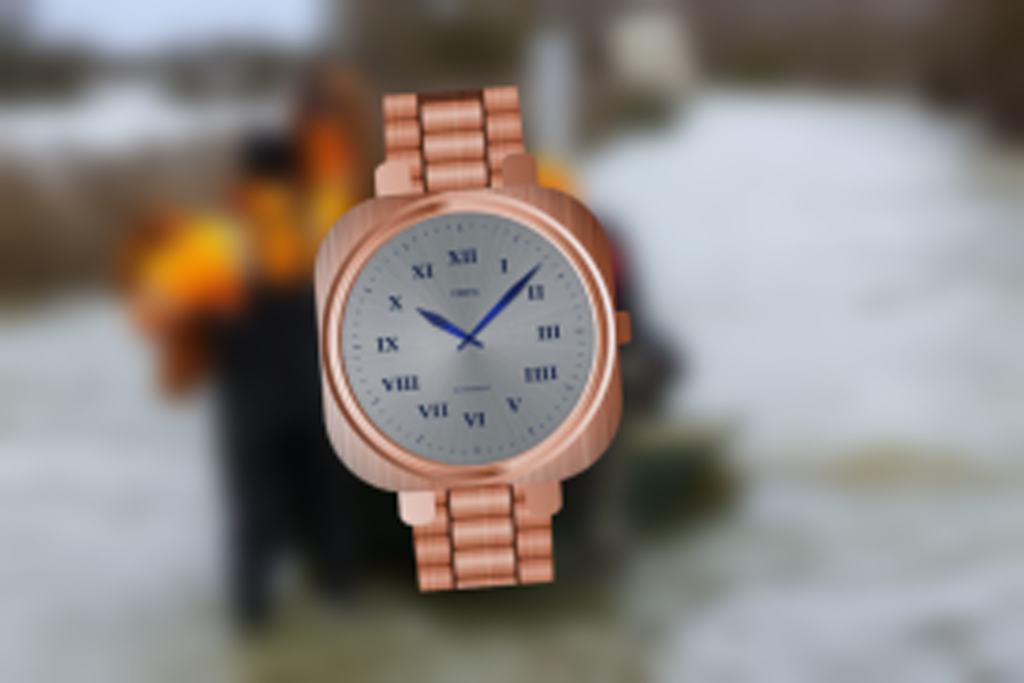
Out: {"hour": 10, "minute": 8}
